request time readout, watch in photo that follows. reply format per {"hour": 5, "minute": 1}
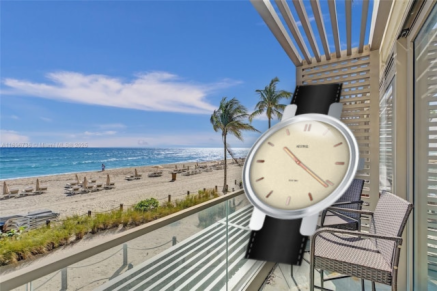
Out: {"hour": 10, "minute": 21}
